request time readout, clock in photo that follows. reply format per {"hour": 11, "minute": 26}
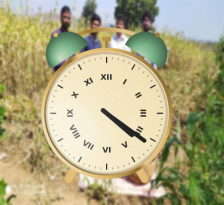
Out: {"hour": 4, "minute": 21}
